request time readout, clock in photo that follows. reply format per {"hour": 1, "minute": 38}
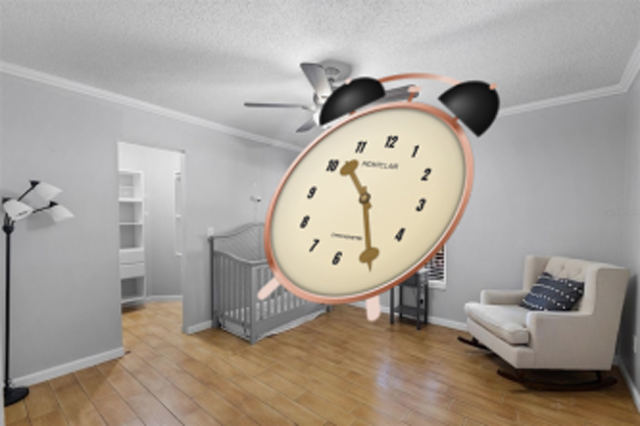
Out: {"hour": 10, "minute": 25}
